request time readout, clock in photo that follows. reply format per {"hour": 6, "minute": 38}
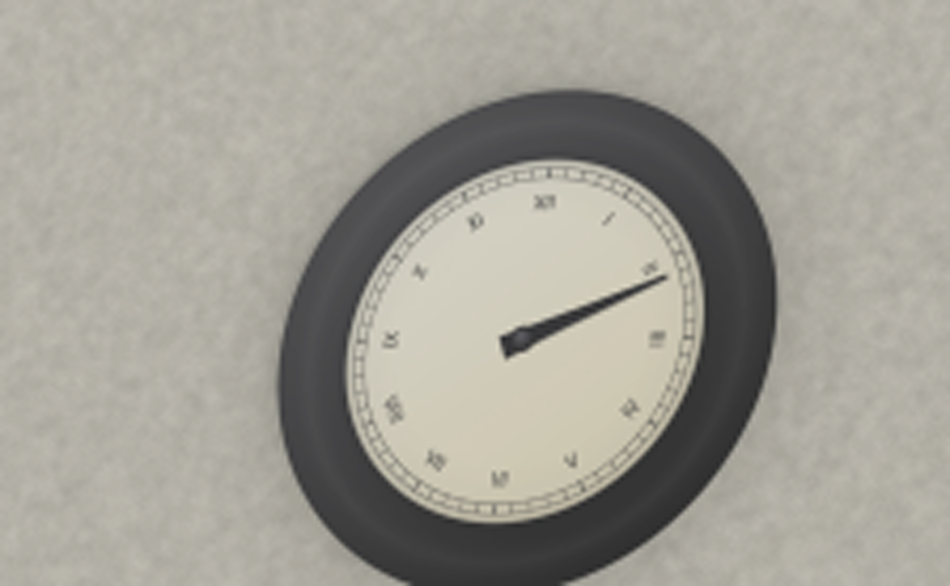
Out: {"hour": 2, "minute": 11}
